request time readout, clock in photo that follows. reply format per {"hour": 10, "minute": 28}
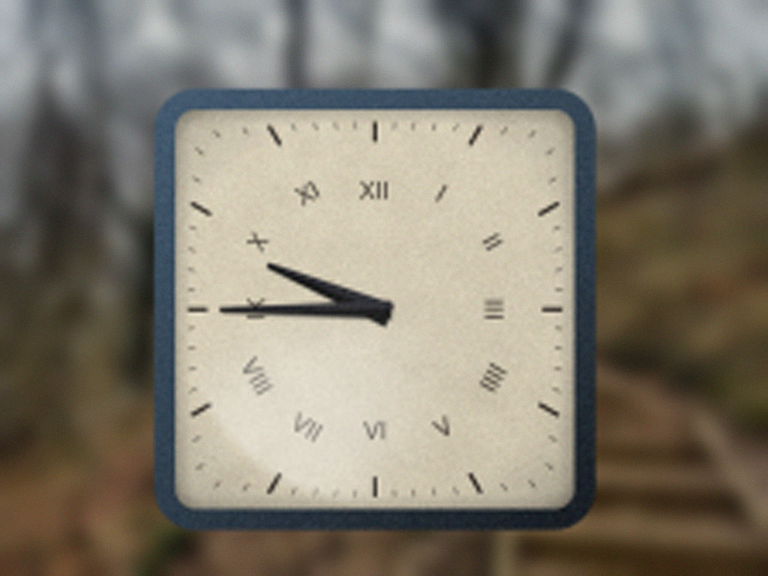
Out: {"hour": 9, "minute": 45}
